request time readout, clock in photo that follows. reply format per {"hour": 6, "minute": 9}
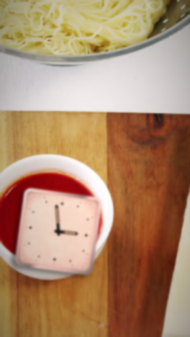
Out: {"hour": 2, "minute": 58}
